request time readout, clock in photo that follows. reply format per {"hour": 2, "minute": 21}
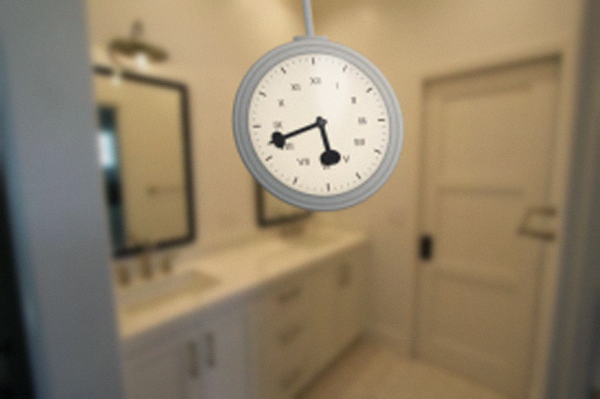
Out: {"hour": 5, "minute": 42}
